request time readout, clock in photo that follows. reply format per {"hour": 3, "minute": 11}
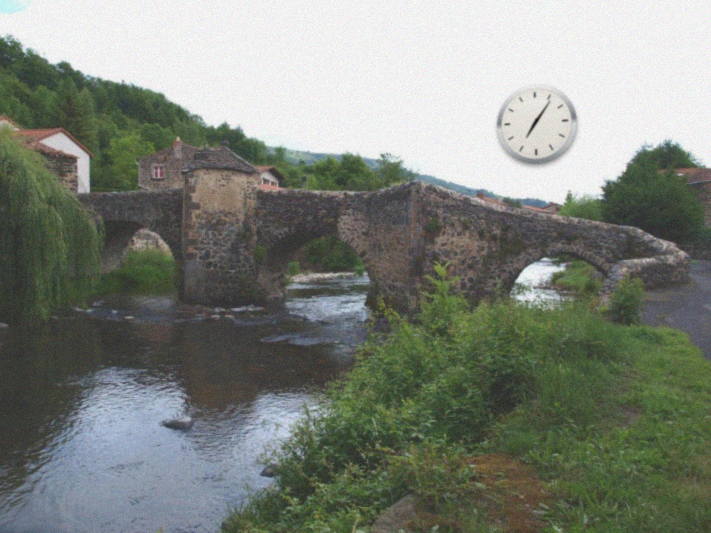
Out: {"hour": 7, "minute": 6}
